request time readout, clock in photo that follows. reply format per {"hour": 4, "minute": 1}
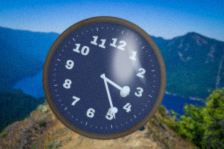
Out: {"hour": 3, "minute": 24}
